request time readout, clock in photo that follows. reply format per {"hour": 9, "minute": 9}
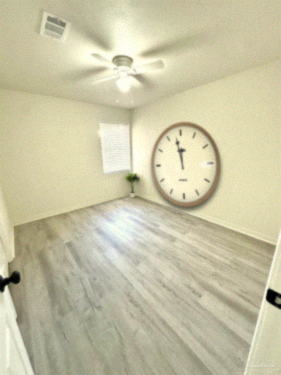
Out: {"hour": 11, "minute": 58}
